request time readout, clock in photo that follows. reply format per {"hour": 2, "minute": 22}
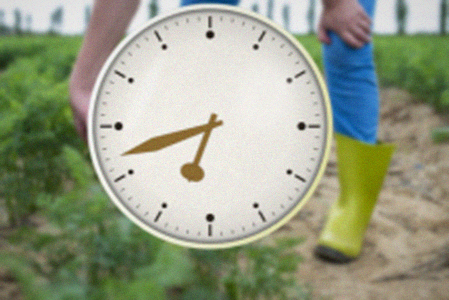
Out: {"hour": 6, "minute": 42}
